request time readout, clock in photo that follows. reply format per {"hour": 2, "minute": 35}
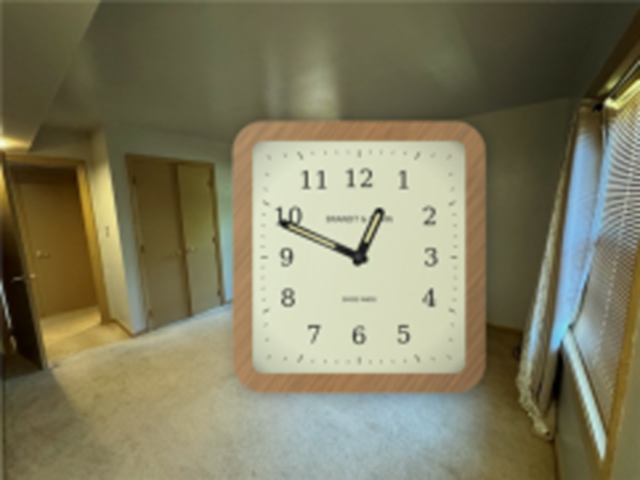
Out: {"hour": 12, "minute": 49}
